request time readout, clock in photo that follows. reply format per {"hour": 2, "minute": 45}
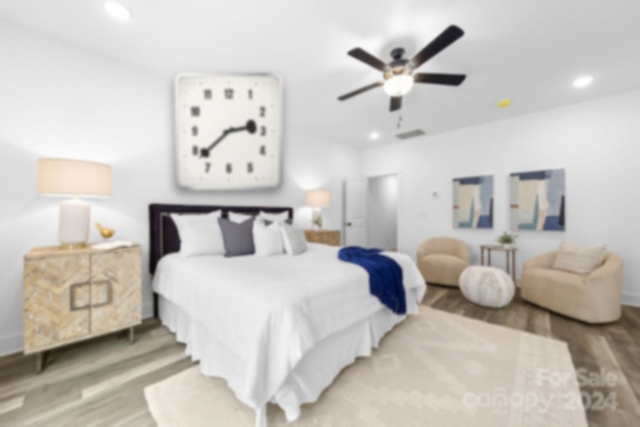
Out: {"hour": 2, "minute": 38}
